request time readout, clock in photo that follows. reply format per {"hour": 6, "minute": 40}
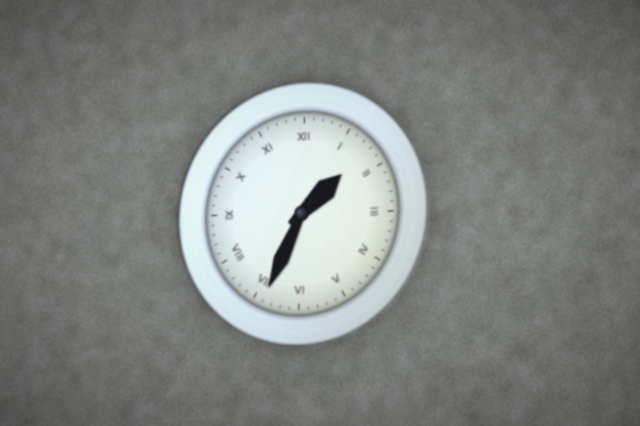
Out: {"hour": 1, "minute": 34}
